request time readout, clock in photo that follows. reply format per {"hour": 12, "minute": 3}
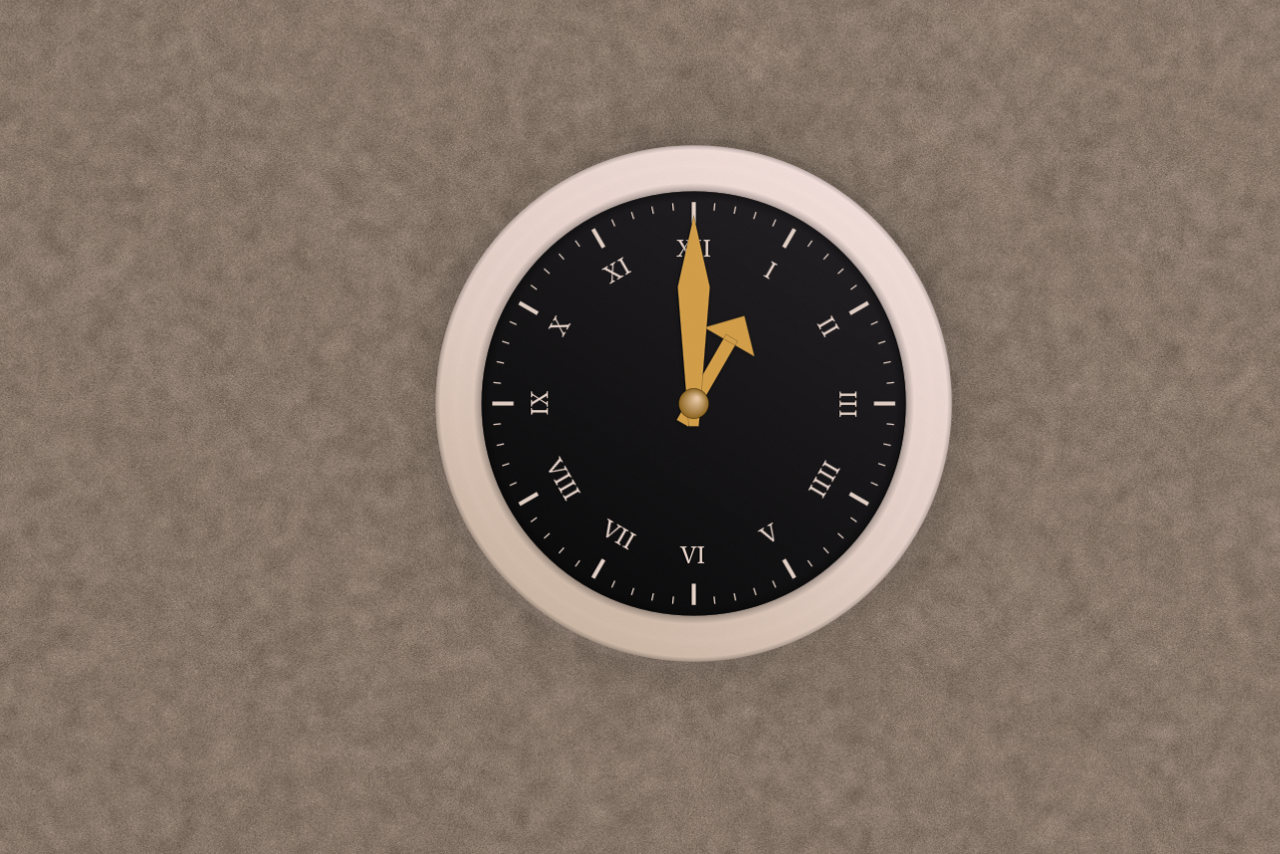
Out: {"hour": 1, "minute": 0}
